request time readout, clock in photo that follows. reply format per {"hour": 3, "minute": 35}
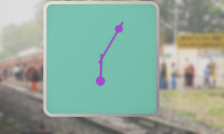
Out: {"hour": 6, "minute": 5}
